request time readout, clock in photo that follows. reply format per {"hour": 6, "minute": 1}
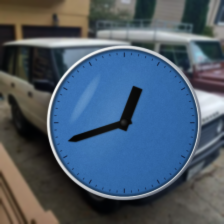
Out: {"hour": 12, "minute": 42}
